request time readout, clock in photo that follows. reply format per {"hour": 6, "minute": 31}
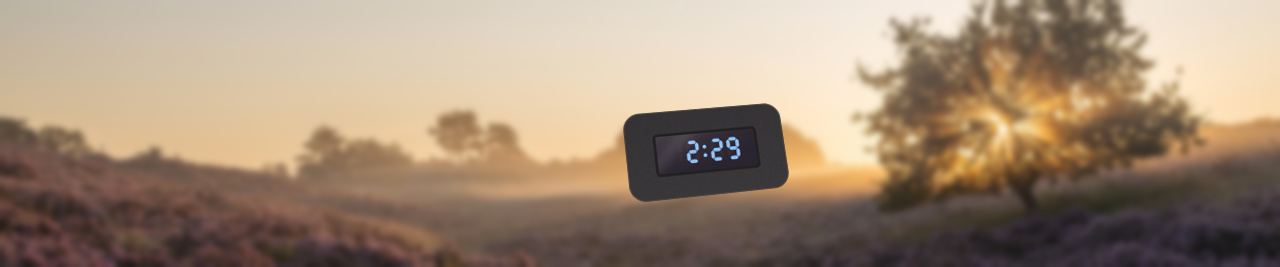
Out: {"hour": 2, "minute": 29}
